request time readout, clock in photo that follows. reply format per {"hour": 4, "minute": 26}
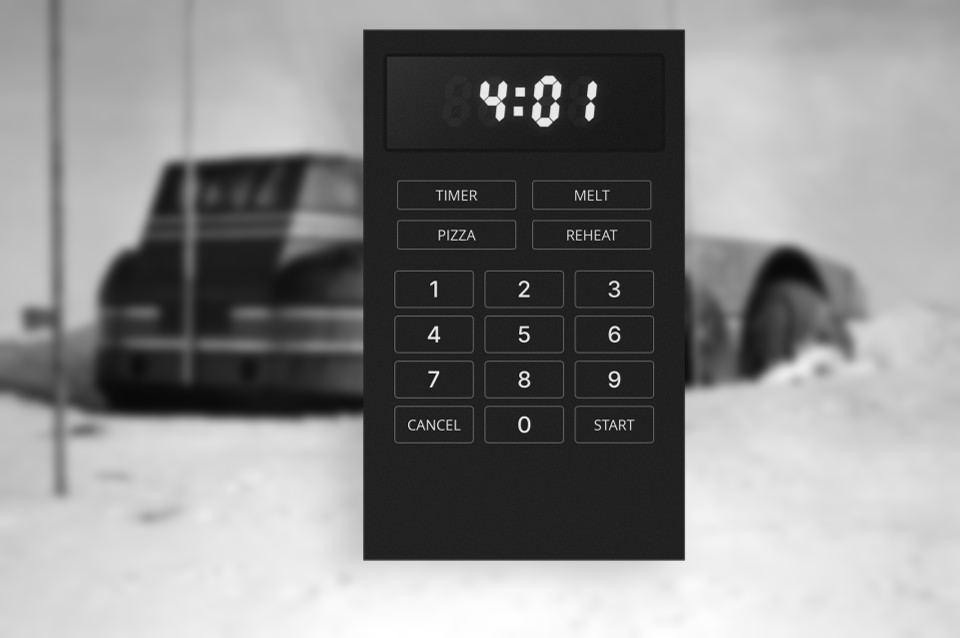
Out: {"hour": 4, "minute": 1}
